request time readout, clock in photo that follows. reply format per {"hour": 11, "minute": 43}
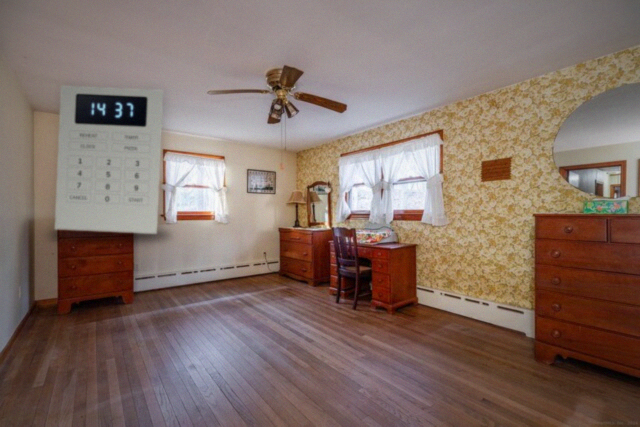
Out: {"hour": 14, "minute": 37}
